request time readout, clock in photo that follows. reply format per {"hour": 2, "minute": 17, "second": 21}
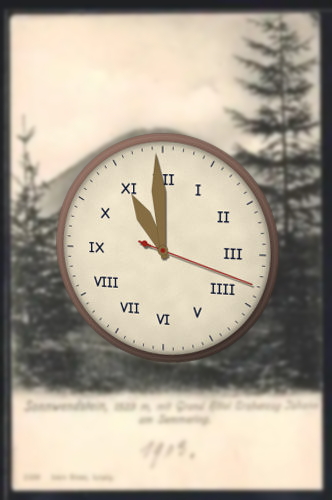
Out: {"hour": 10, "minute": 59, "second": 18}
